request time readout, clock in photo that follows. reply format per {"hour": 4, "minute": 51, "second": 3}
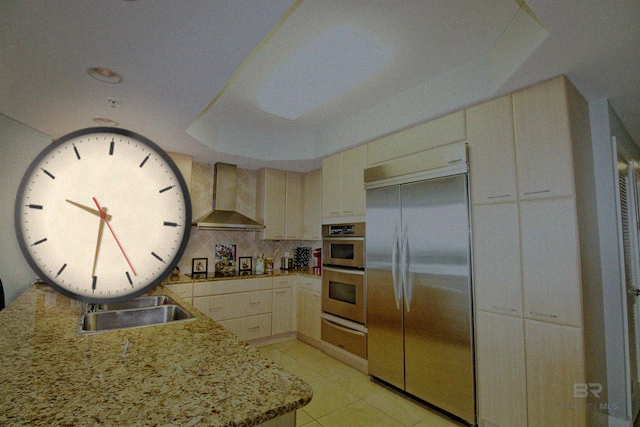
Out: {"hour": 9, "minute": 30, "second": 24}
